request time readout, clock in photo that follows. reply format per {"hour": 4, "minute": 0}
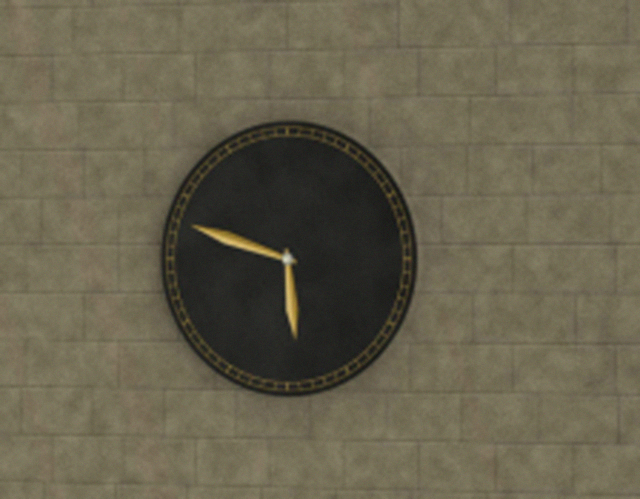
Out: {"hour": 5, "minute": 48}
